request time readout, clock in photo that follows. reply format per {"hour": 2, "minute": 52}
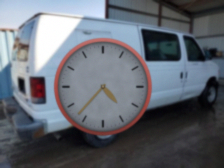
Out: {"hour": 4, "minute": 37}
